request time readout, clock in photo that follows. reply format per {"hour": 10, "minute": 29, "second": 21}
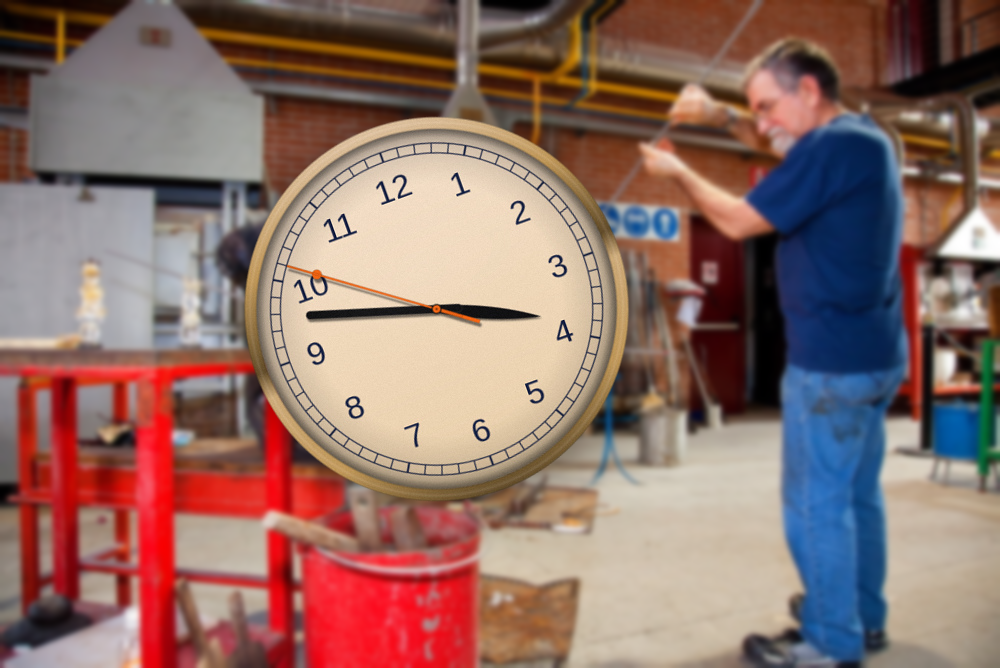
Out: {"hour": 3, "minute": 47, "second": 51}
